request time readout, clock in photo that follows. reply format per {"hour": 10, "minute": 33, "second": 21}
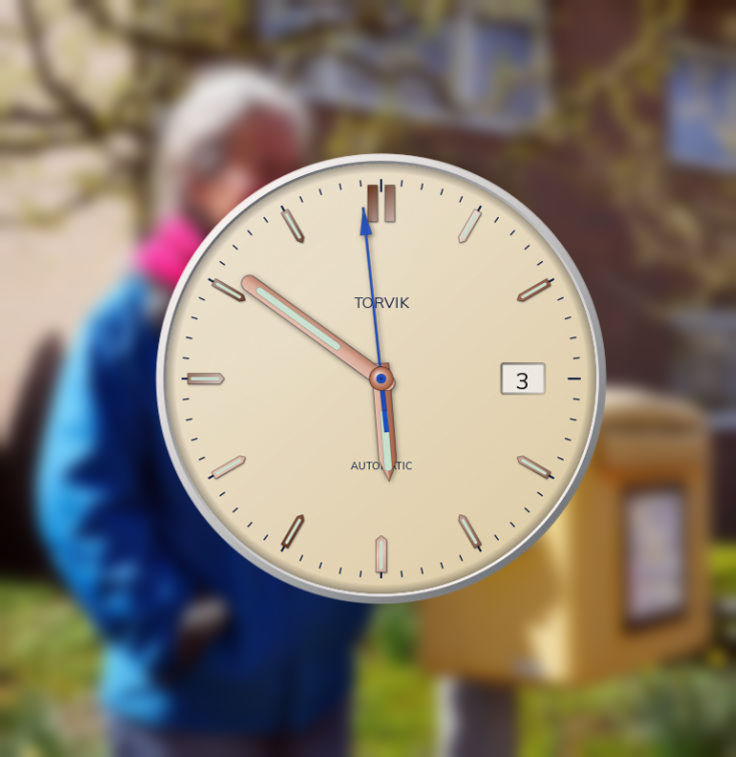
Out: {"hour": 5, "minute": 50, "second": 59}
